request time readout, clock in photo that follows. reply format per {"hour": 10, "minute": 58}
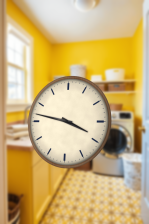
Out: {"hour": 3, "minute": 47}
